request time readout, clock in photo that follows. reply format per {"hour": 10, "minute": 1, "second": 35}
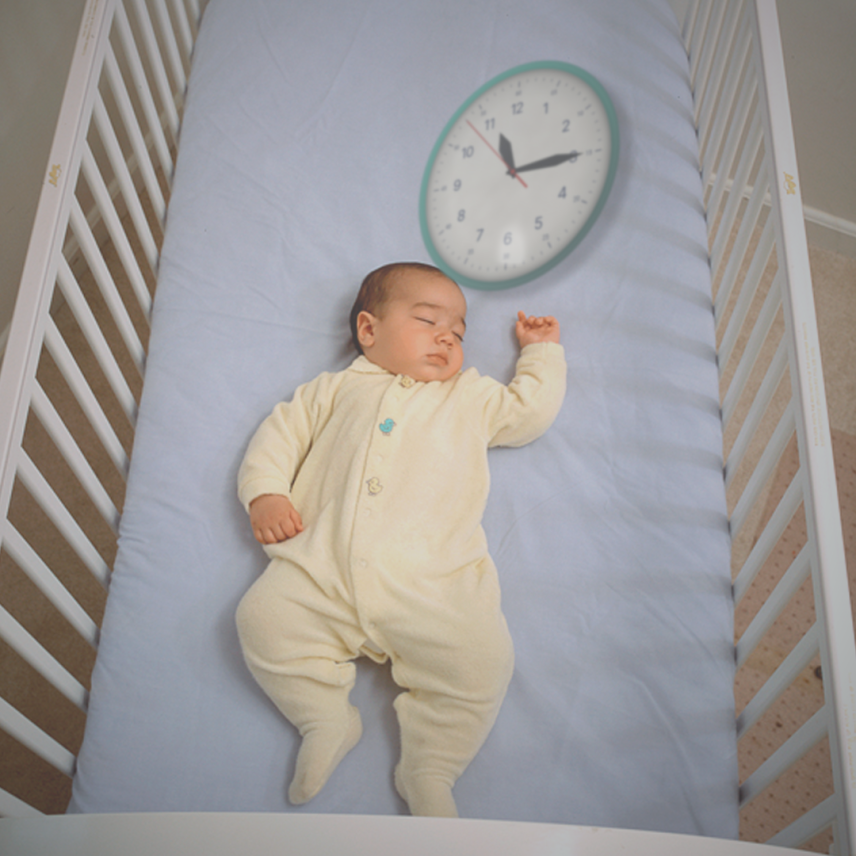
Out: {"hour": 11, "minute": 14, "second": 53}
